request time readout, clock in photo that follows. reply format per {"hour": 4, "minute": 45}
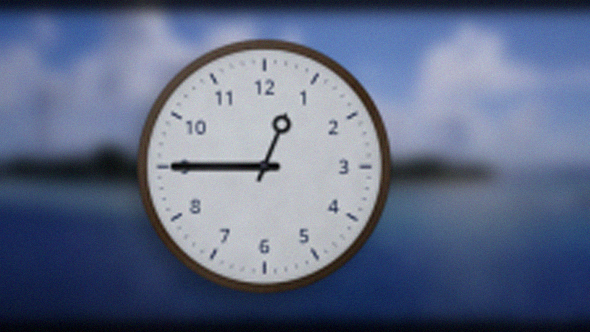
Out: {"hour": 12, "minute": 45}
